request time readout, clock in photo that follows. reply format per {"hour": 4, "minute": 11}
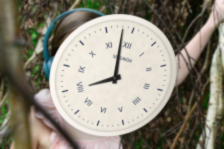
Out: {"hour": 7, "minute": 58}
